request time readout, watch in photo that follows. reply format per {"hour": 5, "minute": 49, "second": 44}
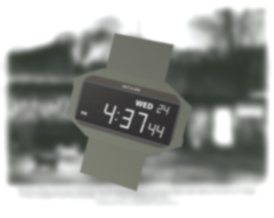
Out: {"hour": 4, "minute": 37, "second": 44}
